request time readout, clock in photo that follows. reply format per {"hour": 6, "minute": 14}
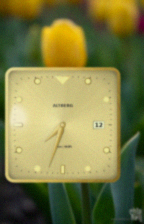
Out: {"hour": 7, "minute": 33}
